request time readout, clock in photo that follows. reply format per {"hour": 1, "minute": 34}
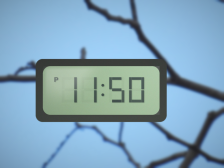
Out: {"hour": 11, "minute": 50}
